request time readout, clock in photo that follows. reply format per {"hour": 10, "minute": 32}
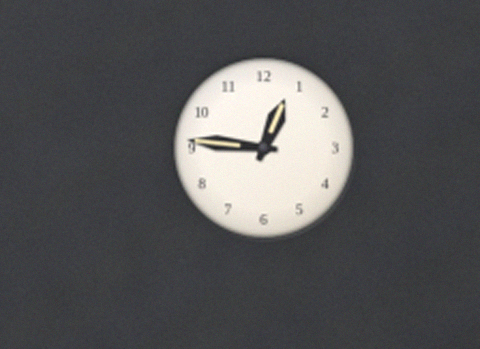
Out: {"hour": 12, "minute": 46}
